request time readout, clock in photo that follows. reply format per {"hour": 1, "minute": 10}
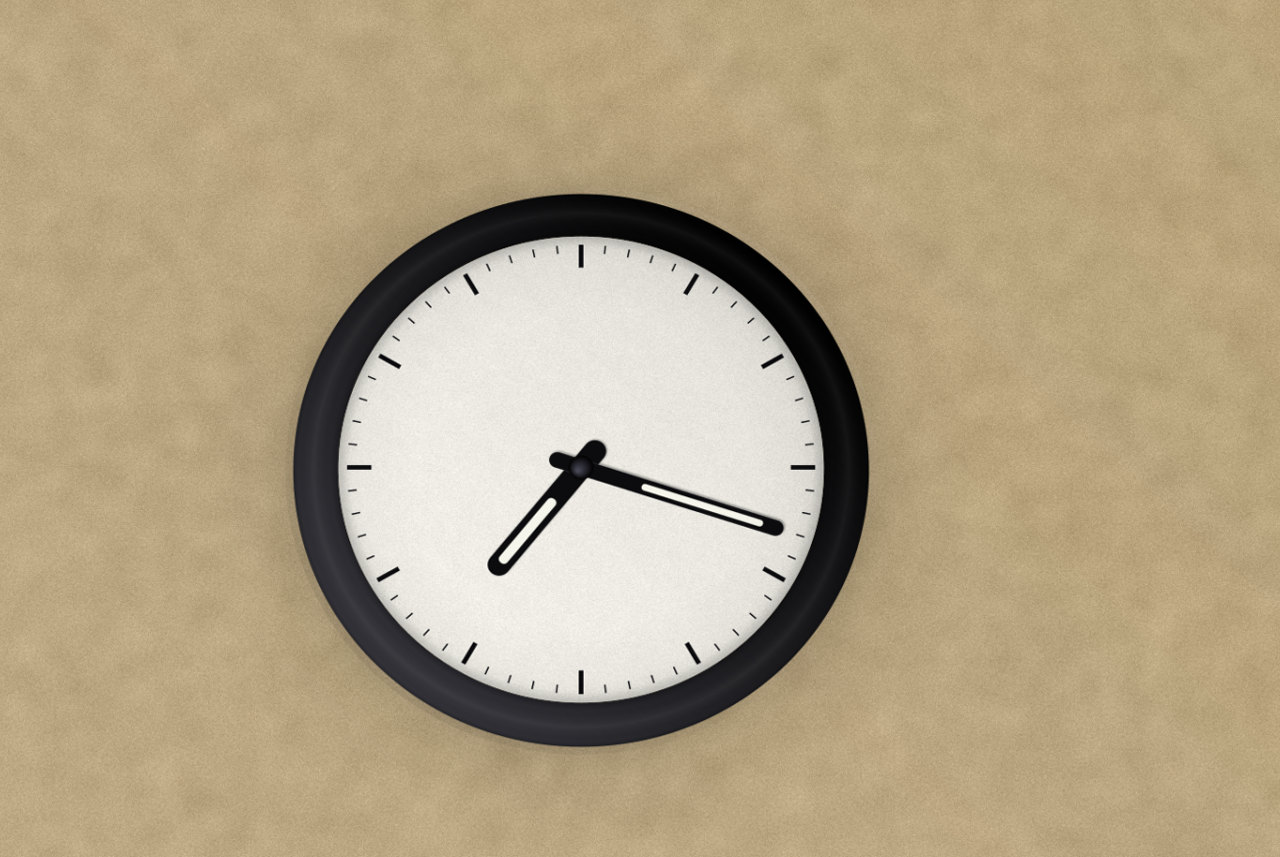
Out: {"hour": 7, "minute": 18}
